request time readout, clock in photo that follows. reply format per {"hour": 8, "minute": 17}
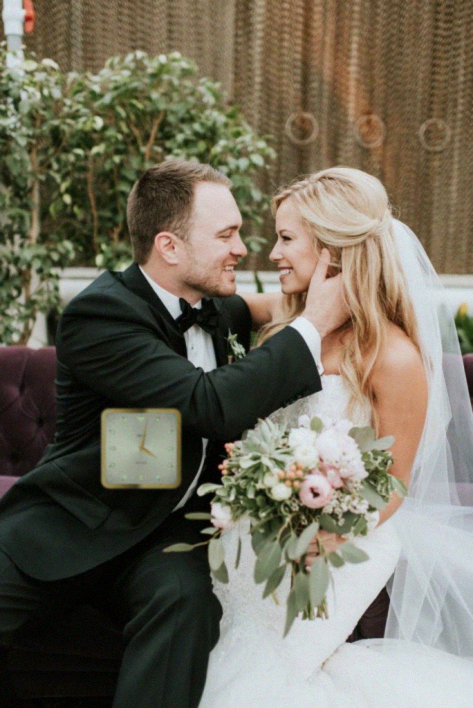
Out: {"hour": 4, "minute": 2}
